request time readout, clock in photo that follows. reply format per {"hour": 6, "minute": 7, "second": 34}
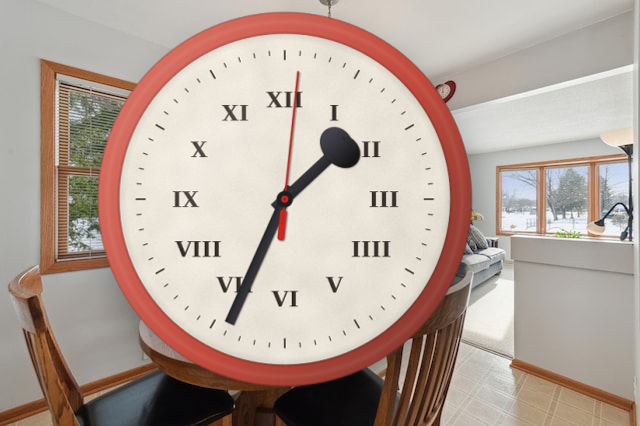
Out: {"hour": 1, "minute": 34, "second": 1}
